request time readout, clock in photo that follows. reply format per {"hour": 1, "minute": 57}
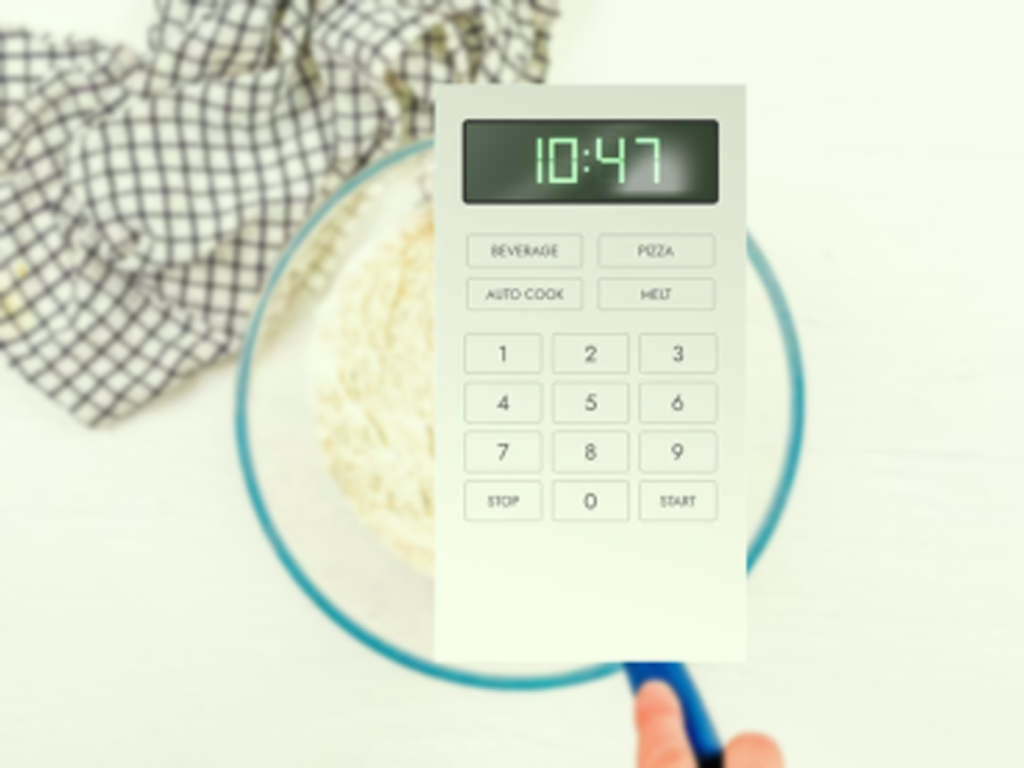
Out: {"hour": 10, "minute": 47}
